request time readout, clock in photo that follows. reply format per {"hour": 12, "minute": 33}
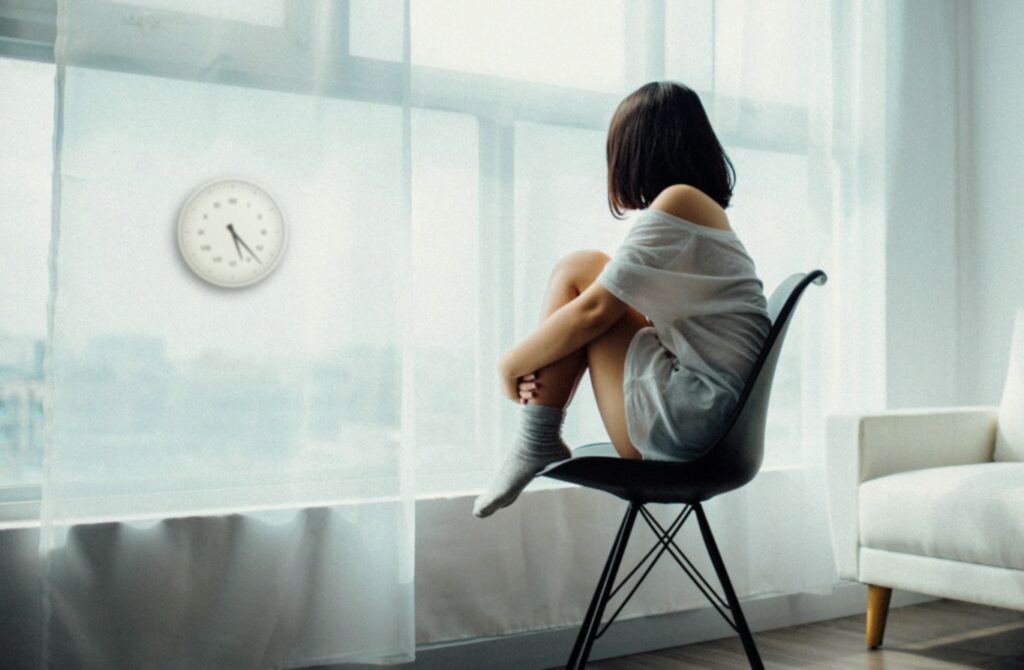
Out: {"hour": 5, "minute": 23}
